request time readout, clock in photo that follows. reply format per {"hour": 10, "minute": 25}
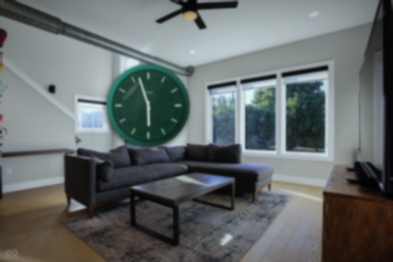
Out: {"hour": 5, "minute": 57}
